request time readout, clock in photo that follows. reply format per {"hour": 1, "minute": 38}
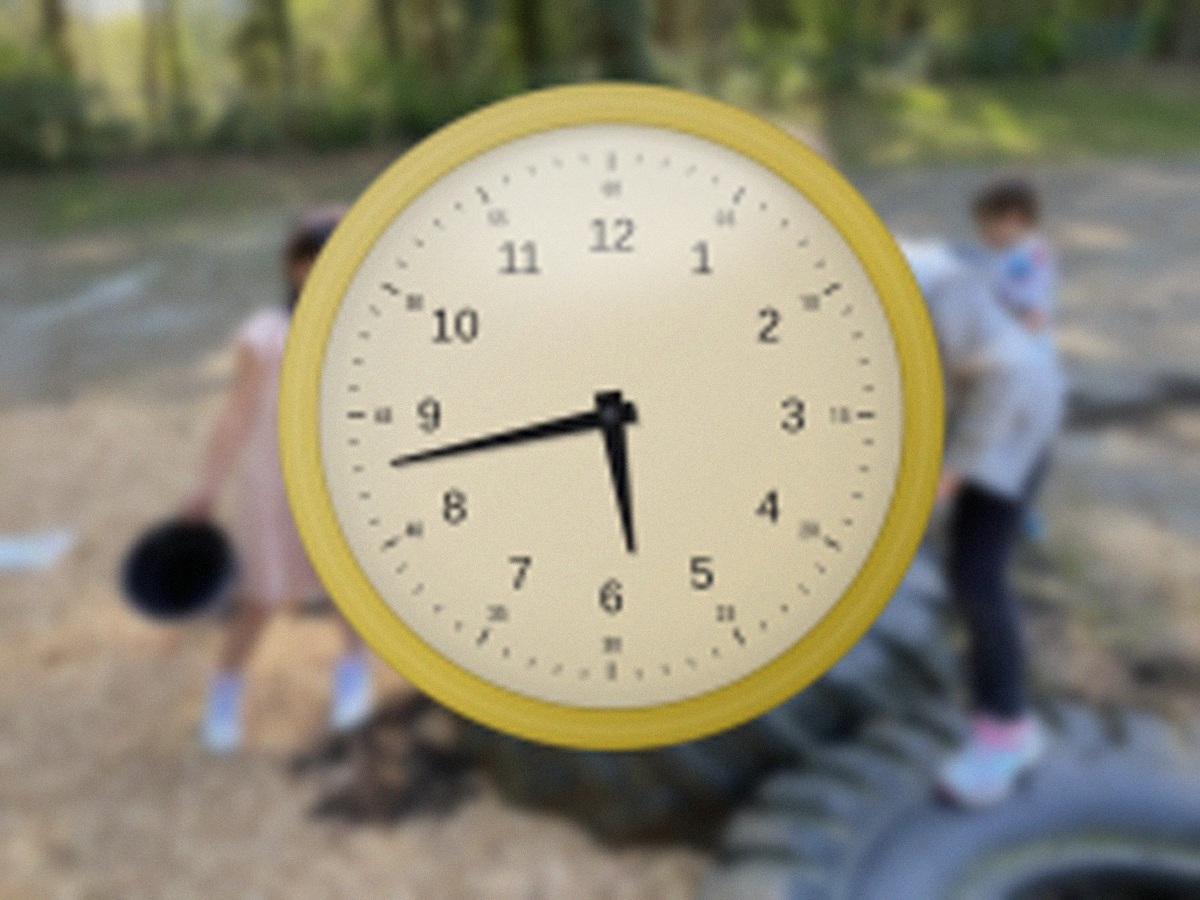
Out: {"hour": 5, "minute": 43}
